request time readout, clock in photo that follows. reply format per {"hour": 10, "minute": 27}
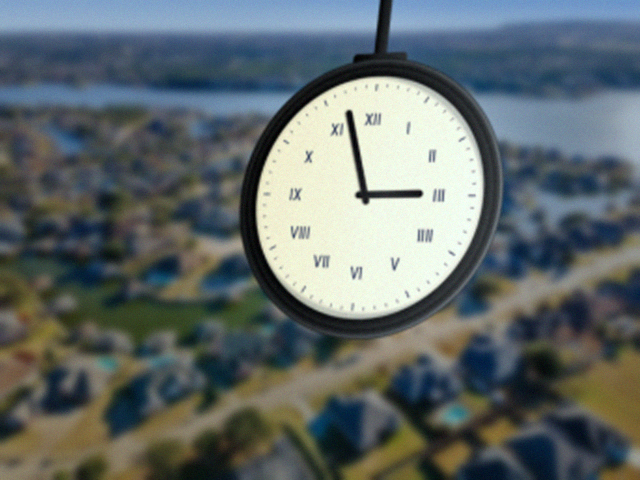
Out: {"hour": 2, "minute": 57}
